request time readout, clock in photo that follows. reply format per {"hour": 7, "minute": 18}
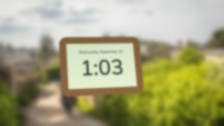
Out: {"hour": 1, "minute": 3}
